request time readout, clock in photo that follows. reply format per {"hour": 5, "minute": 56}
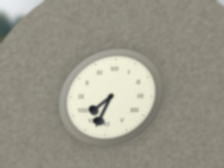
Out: {"hour": 7, "minute": 33}
